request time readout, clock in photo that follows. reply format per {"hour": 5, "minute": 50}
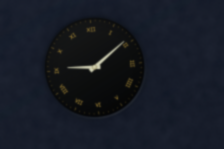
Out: {"hour": 9, "minute": 9}
